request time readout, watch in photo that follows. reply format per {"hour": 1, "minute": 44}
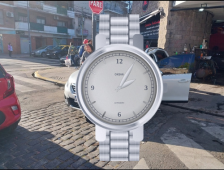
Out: {"hour": 2, "minute": 5}
